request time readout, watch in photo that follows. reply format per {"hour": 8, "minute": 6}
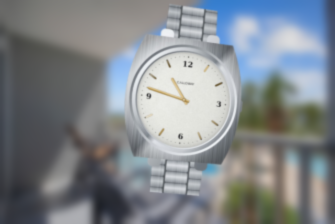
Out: {"hour": 10, "minute": 47}
